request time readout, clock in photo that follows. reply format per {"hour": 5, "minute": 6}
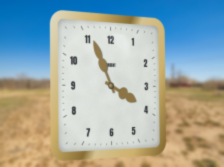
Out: {"hour": 3, "minute": 56}
